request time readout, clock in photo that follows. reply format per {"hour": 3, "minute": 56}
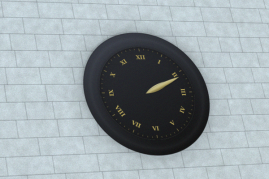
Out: {"hour": 2, "minute": 11}
